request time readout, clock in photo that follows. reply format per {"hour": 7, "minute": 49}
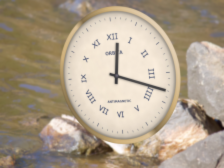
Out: {"hour": 12, "minute": 18}
